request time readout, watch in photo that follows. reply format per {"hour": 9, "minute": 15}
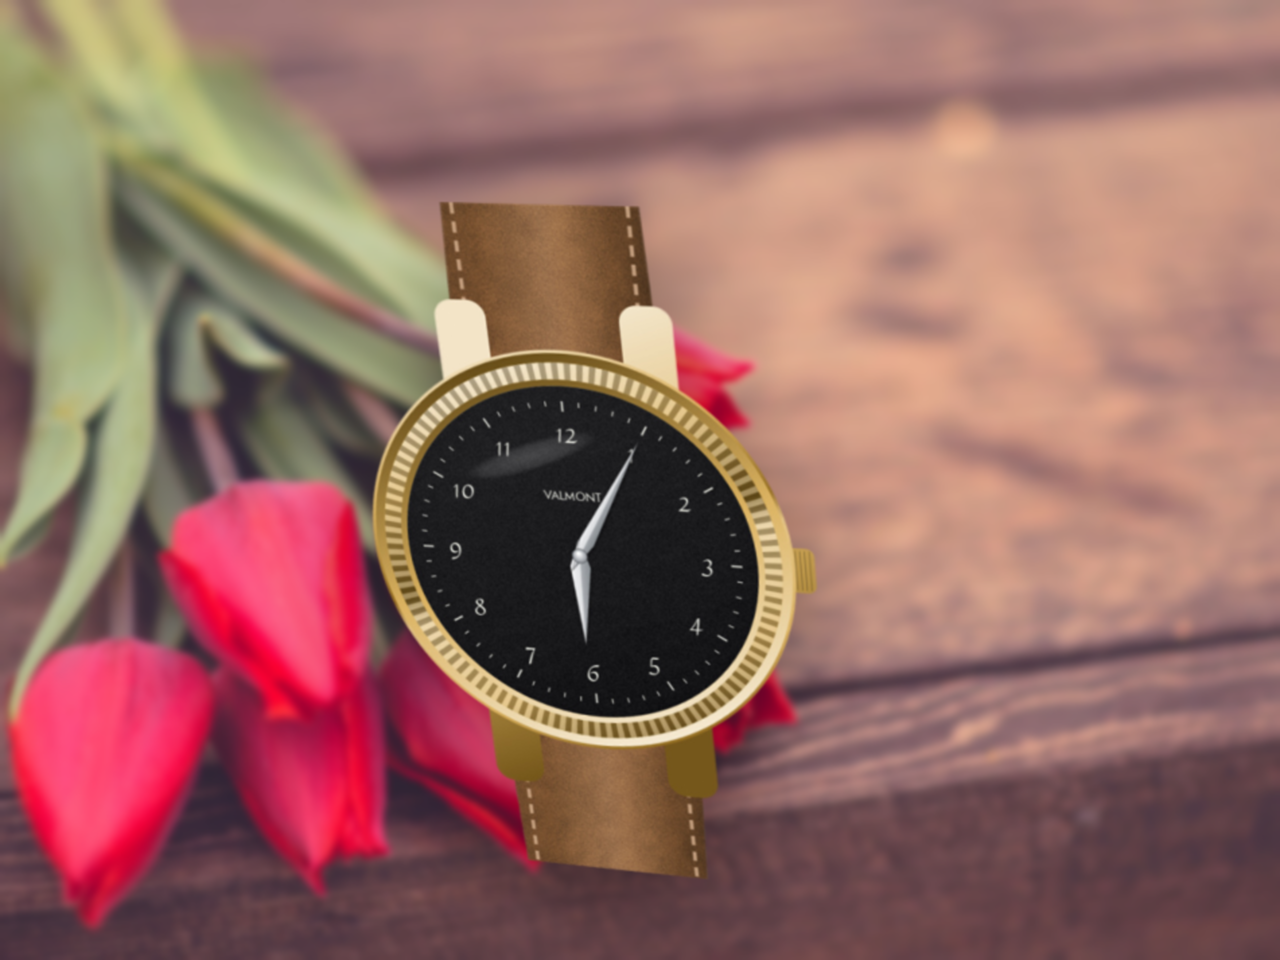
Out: {"hour": 6, "minute": 5}
